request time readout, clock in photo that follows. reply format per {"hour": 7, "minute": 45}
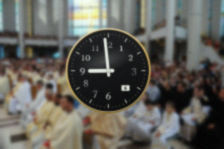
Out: {"hour": 8, "minute": 59}
